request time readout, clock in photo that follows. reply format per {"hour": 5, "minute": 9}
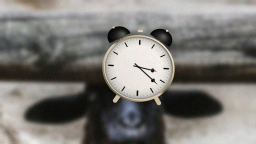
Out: {"hour": 3, "minute": 22}
